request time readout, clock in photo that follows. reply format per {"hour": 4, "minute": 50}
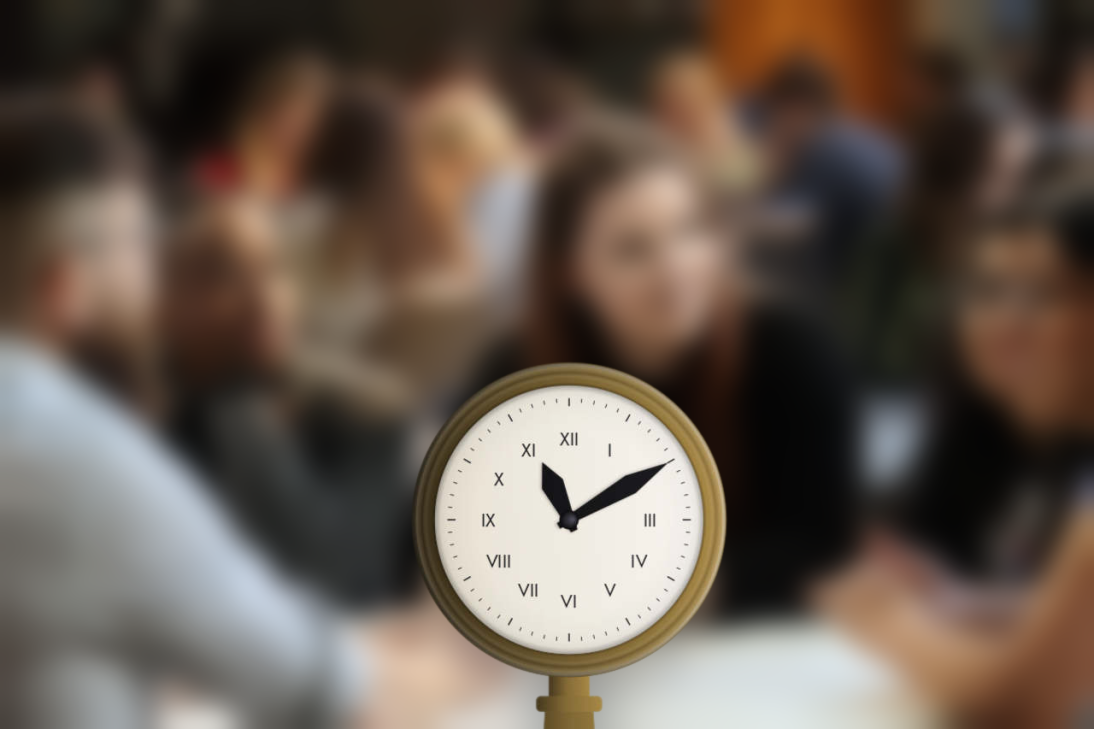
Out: {"hour": 11, "minute": 10}
